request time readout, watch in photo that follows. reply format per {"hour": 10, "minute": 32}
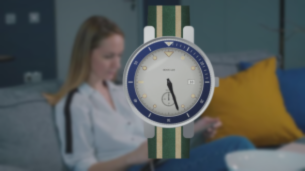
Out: {"hour": 5, "minute": 27}
